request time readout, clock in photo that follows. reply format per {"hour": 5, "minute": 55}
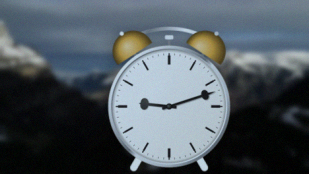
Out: {"hour": 9, "minute": 12}
